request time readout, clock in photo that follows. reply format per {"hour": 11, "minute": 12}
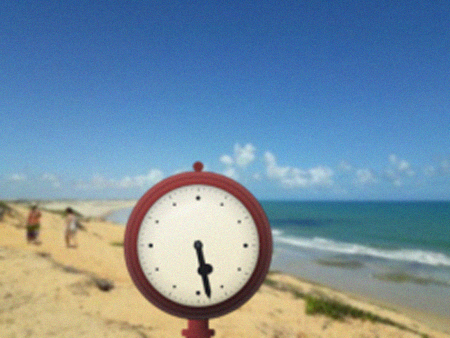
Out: {"hour": 5, "minute": 28}
